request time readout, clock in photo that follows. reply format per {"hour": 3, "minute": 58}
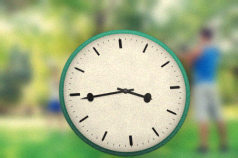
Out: {"hour": 3, "minute": 44}
